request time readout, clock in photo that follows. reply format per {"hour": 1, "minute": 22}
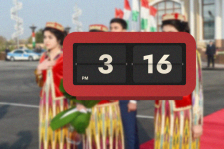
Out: {"hour": 3, "minute": 16}
